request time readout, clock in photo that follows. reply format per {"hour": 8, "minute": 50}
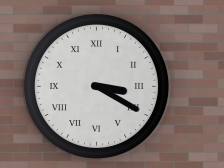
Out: {"hour": 3, "minute": 20}
